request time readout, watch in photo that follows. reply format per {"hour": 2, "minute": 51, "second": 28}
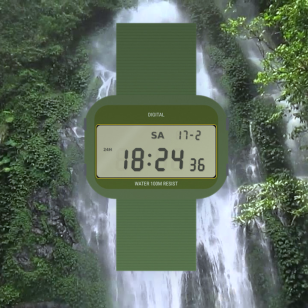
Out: {"hour": 18, "minute": 24, "second": 36}
